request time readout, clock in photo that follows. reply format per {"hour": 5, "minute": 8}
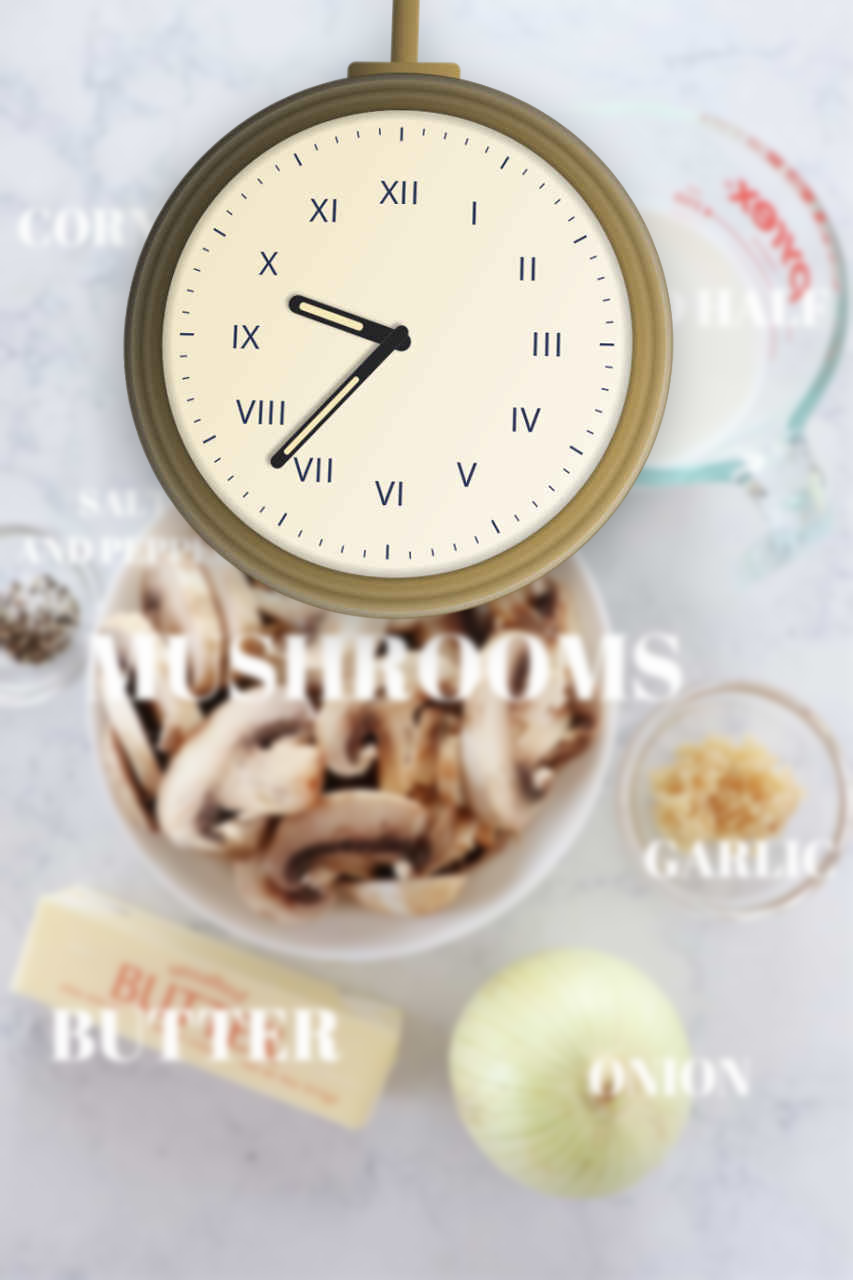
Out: {"hour": 9, "minute": 37}
